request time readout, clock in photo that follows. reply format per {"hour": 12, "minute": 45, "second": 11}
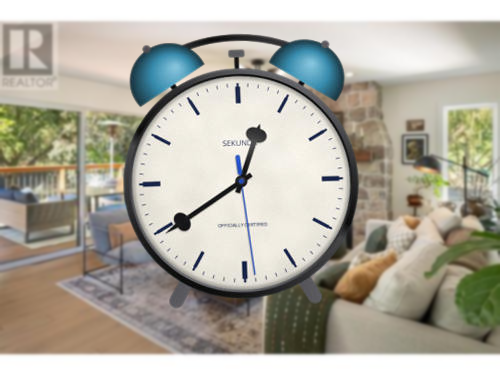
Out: {"hour": 12, "minute": 39, "second": 29}
